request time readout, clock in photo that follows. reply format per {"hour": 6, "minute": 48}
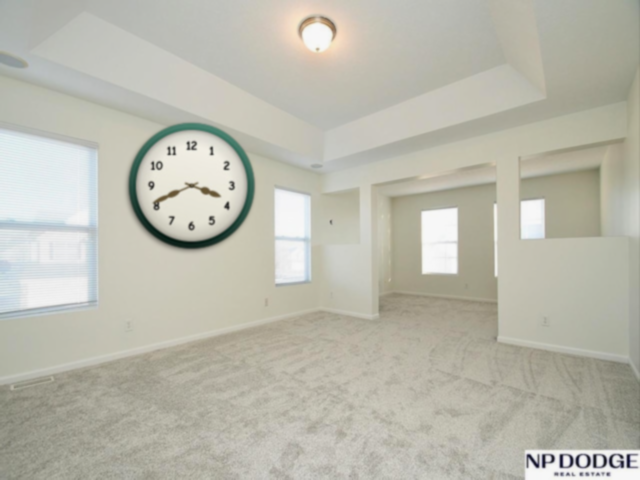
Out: {"hour": 3, "minute": 41}
